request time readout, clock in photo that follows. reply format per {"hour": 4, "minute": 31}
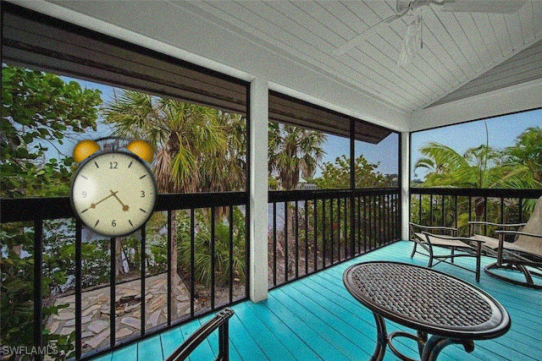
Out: {"hour": 4, "minute": 40}
